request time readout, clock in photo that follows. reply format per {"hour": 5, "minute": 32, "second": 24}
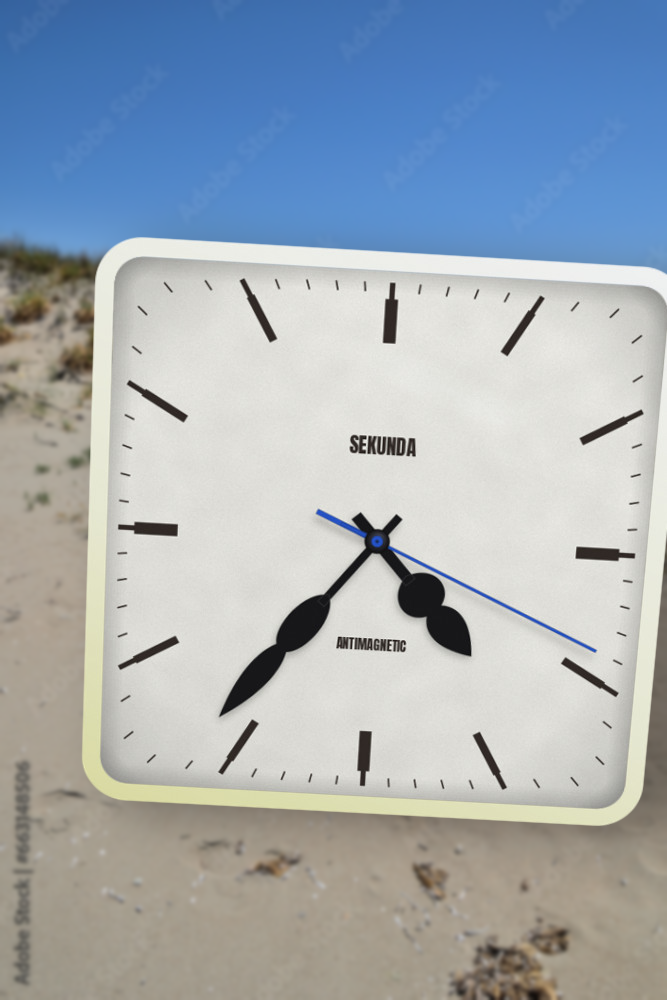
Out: {"hour": 4, "minute": 36, "second": 19}
